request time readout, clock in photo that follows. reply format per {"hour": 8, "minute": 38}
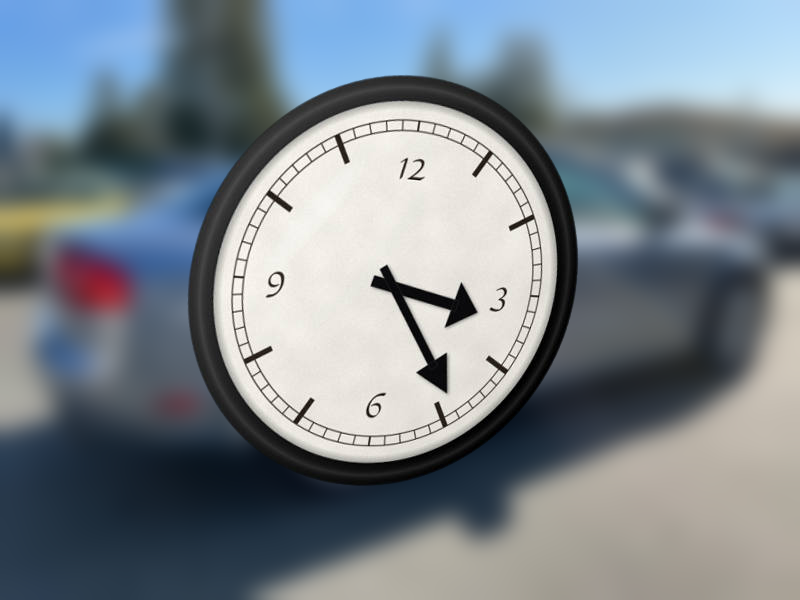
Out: {"hour": 3, "minute": 24}
